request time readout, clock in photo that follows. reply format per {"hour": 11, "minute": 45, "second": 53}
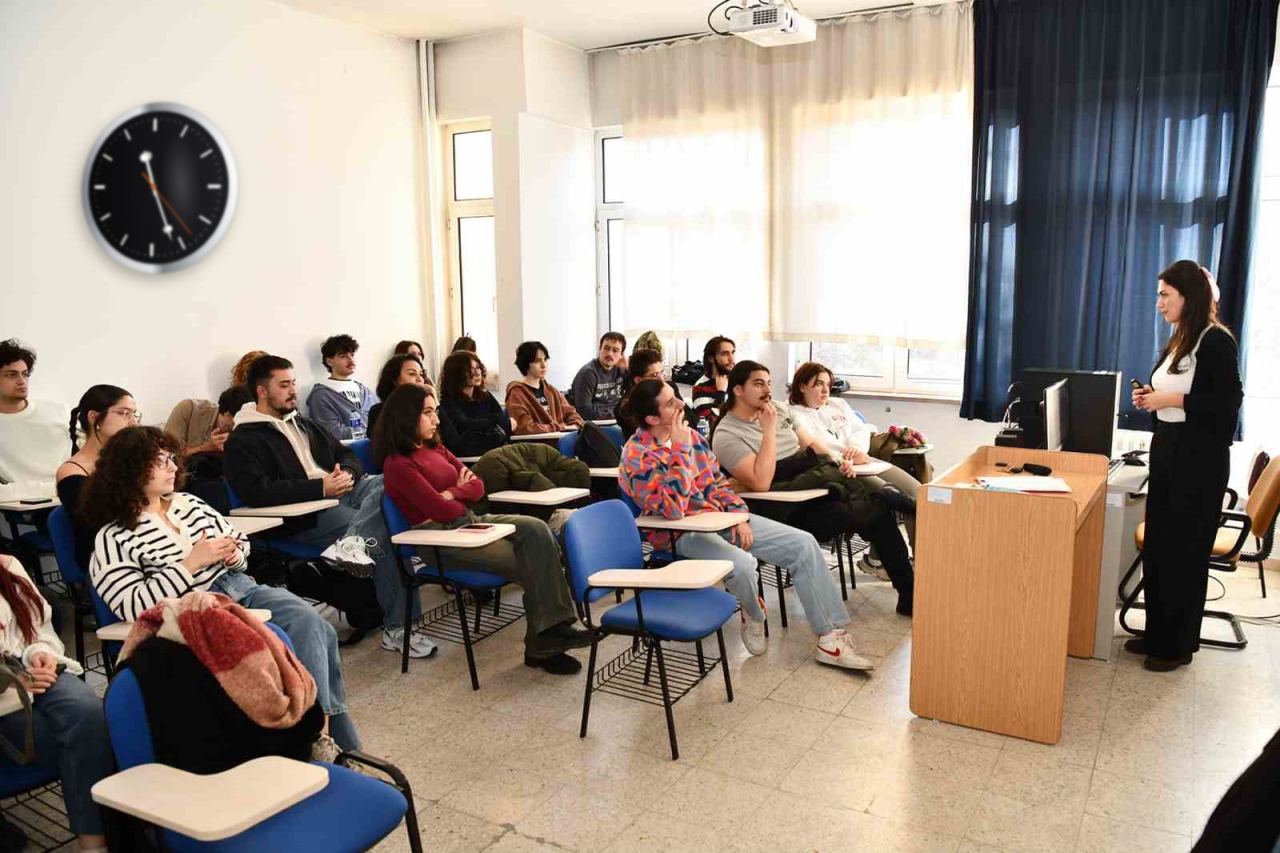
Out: {"hour": 11, "minute": 26, "second": 23}
